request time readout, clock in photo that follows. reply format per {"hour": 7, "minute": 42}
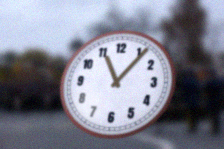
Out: {"hour": 11, "minute": 6}
